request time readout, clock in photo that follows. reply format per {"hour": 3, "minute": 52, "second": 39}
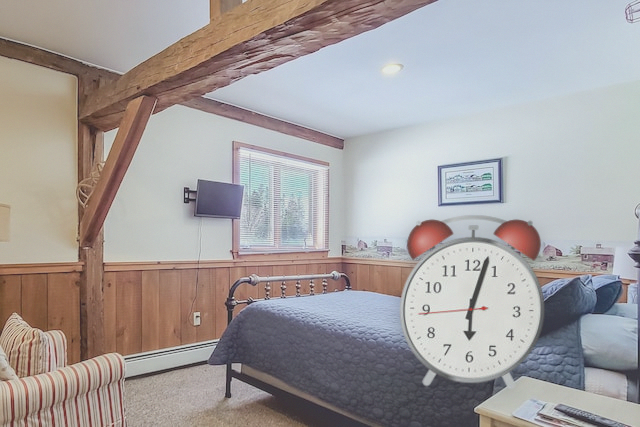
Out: {"hour": 6, "minute": 2, "second": 44}
